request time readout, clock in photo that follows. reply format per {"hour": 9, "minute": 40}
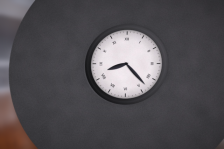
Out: {"hour": 8, "minute": 23}
